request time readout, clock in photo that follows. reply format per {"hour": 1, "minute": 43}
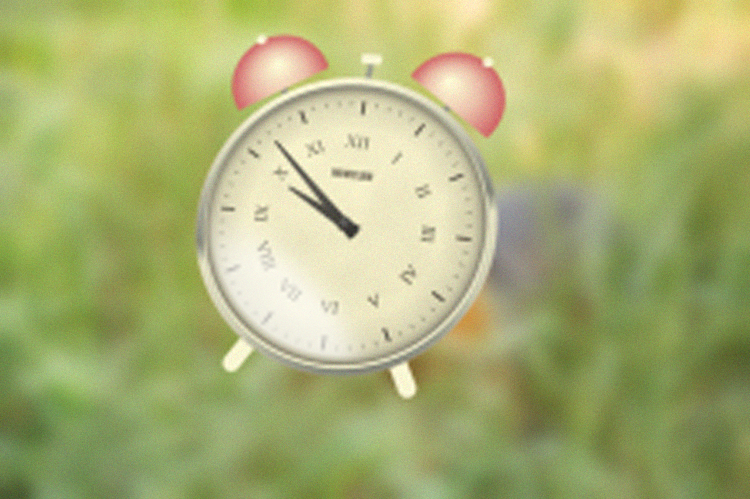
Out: {"hour": 9, "minute": 52}
